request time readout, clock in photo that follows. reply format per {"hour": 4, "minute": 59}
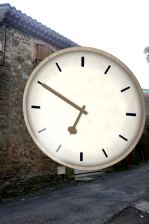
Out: {"hour": 6, "minute": 50}
